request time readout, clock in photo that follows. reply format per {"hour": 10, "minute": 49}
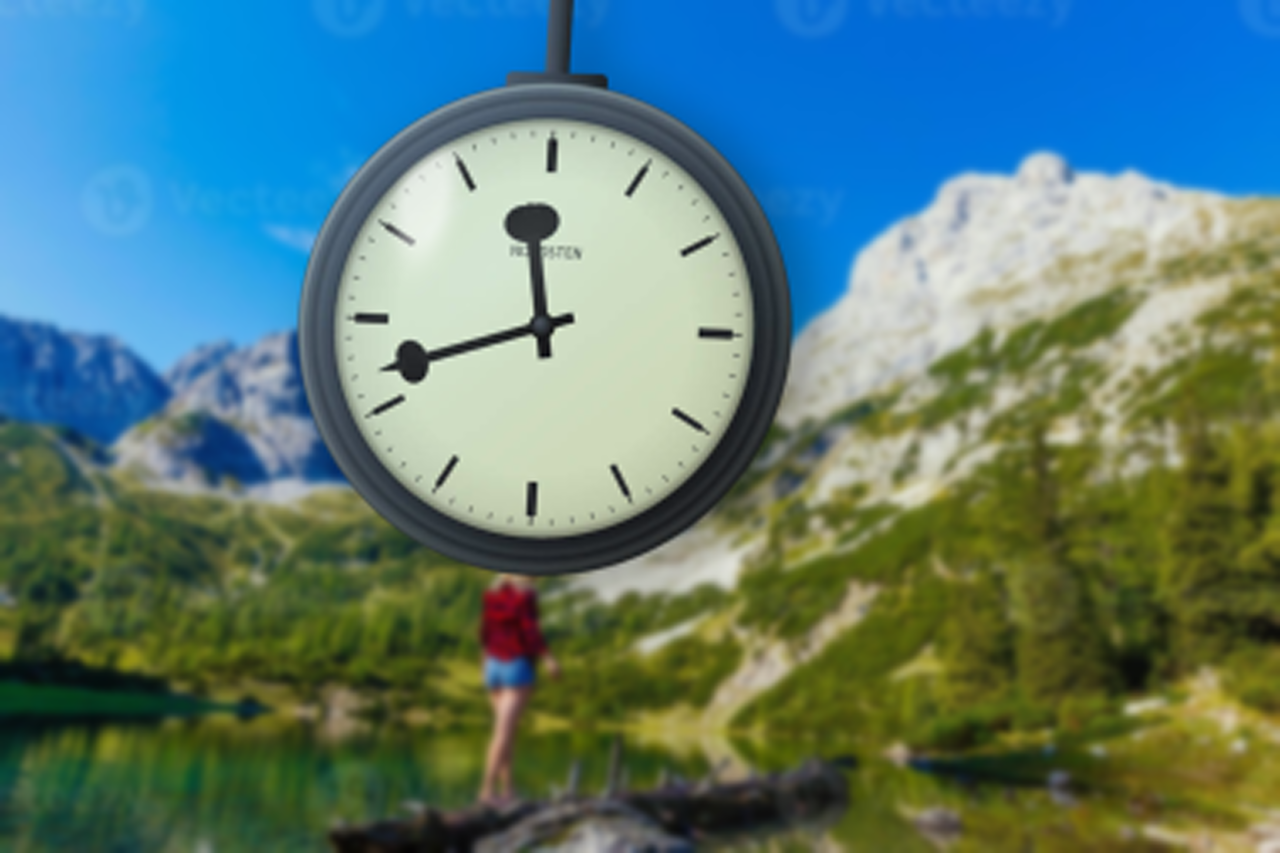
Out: {"hour": 11, "minute": 42}
